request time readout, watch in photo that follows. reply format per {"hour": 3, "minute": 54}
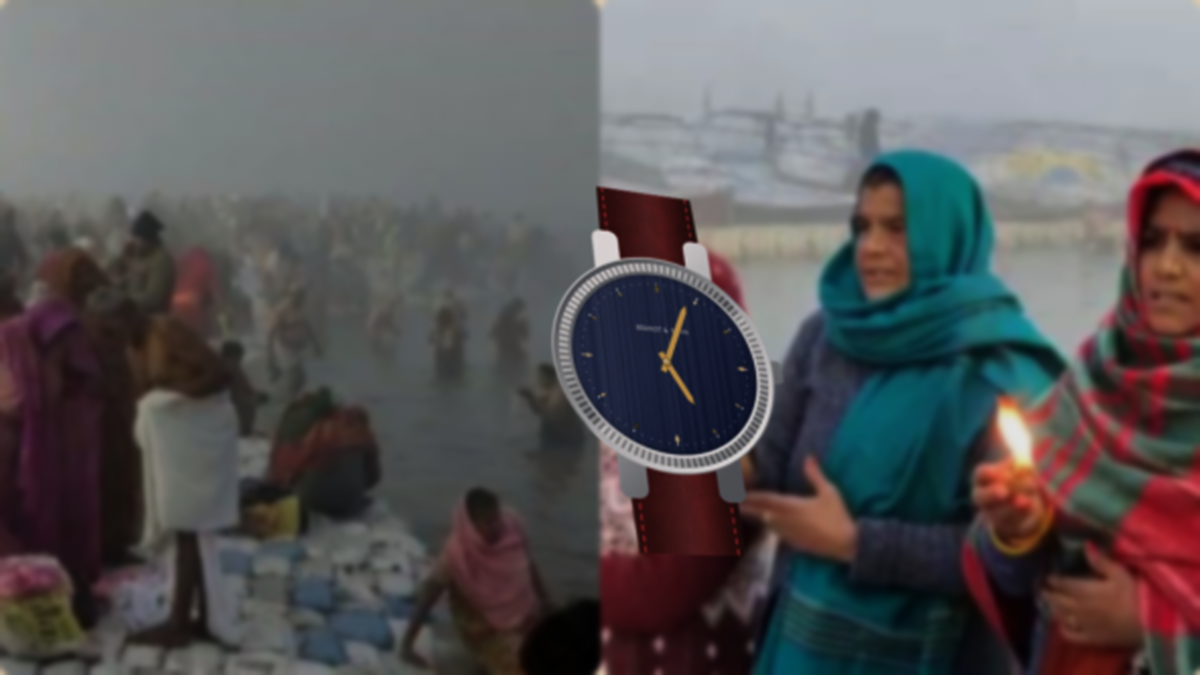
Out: {"hour": 5, "minute": 4}
